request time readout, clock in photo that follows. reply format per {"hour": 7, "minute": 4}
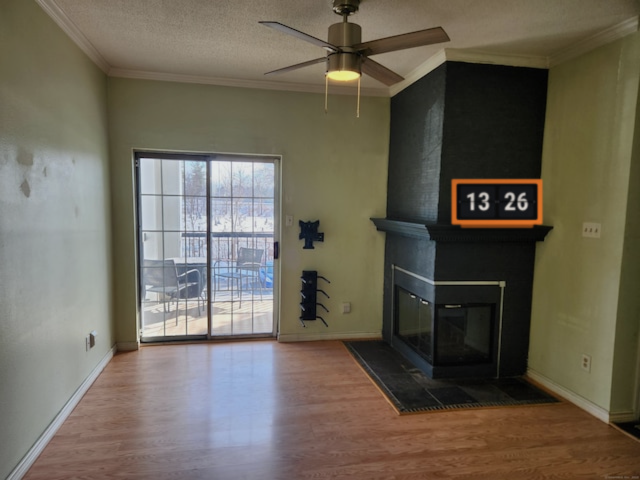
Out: {"hour": 13, "minute": 26}
